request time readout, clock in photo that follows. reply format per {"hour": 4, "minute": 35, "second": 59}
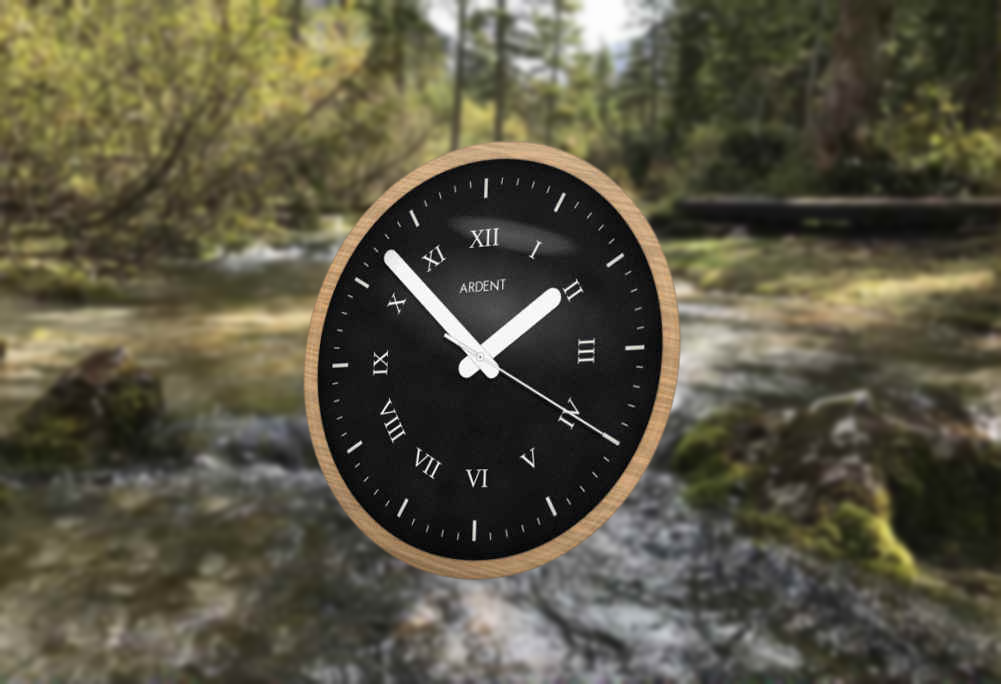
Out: {"hour": 1, "minute": 52, "second": 20}
